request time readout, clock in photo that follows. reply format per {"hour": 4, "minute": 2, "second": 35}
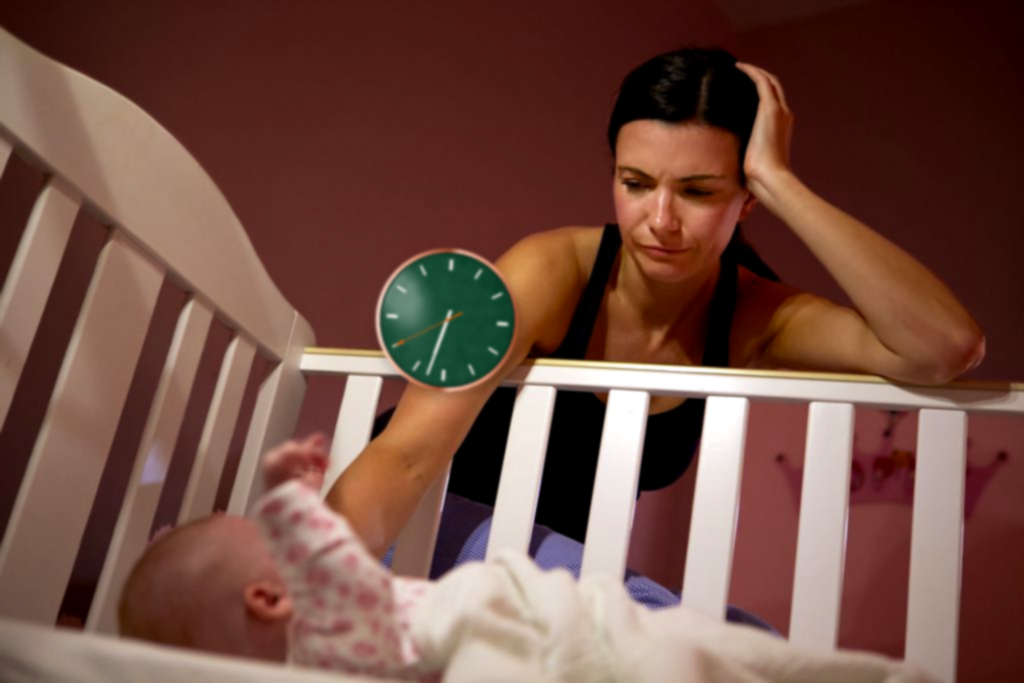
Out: {"hour": 6, "minute": 32, "second": 40}
